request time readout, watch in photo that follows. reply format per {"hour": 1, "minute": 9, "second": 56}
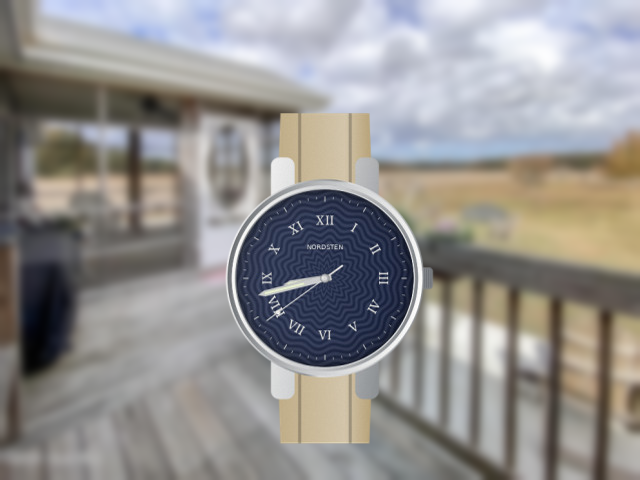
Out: {"hour": 8, "minute": 42, "second": 39}
